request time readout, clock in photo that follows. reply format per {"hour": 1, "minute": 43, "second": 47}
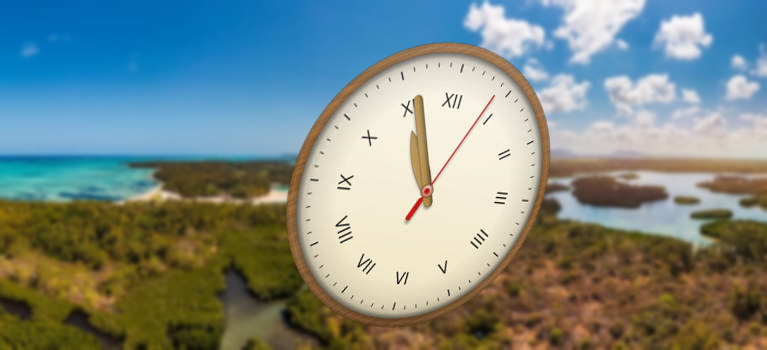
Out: {"hour": 10, "minute": 56, "second": 4}
